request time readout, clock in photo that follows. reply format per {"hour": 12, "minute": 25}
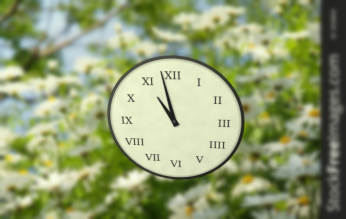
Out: {"hour": 10, "minute": 58}
